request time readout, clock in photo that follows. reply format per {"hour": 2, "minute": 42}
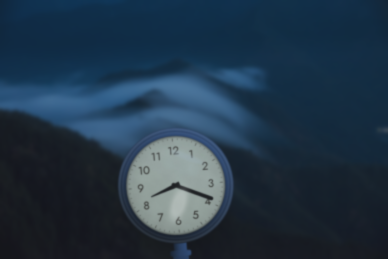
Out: {"hour": 8, "minute": 19}
